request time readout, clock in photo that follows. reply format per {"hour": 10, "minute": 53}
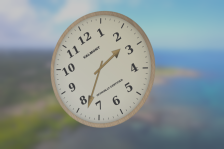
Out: {"hour": 2, "minute": 38}
